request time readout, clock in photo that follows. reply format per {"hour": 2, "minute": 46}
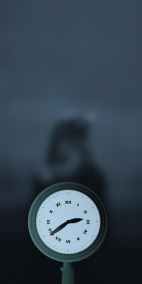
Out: {"hour": 2, "minute": 39}
